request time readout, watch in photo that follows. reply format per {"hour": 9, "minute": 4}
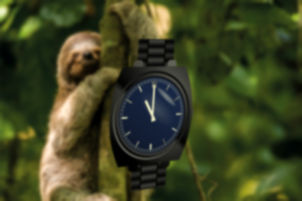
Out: {"hour": 11, "minute": 0}
